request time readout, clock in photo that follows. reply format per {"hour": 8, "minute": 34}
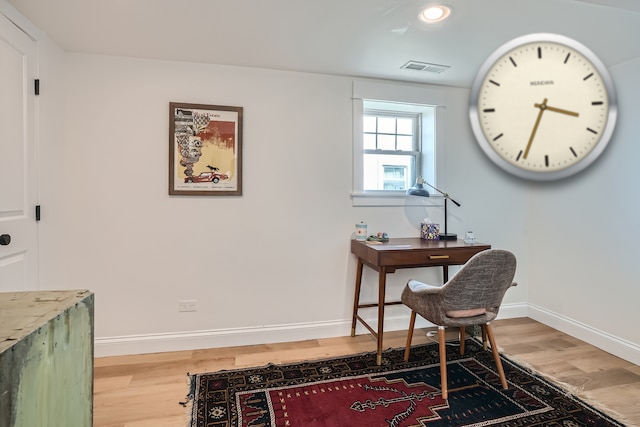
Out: {"hour": 3, "minute": 34}
